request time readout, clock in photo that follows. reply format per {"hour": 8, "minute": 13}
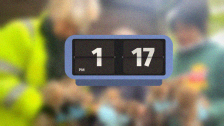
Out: {"hour": 1, "minute": 17}
